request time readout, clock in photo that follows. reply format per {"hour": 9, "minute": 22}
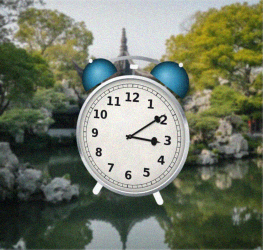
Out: {"hour": 3, "minute": 9}
